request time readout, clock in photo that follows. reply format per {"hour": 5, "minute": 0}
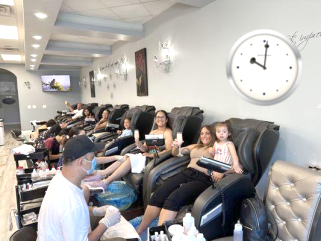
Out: {"hour": 10, "minute": 1}
